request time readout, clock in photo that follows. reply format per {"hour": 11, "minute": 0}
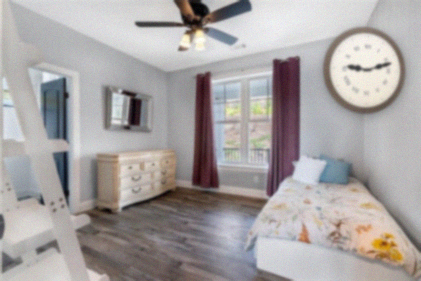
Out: {"hour": 9, "minute": 12}
